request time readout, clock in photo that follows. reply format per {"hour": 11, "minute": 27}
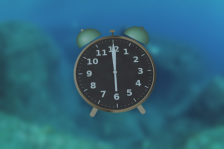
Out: {"hour": 6, "minute": 0}
